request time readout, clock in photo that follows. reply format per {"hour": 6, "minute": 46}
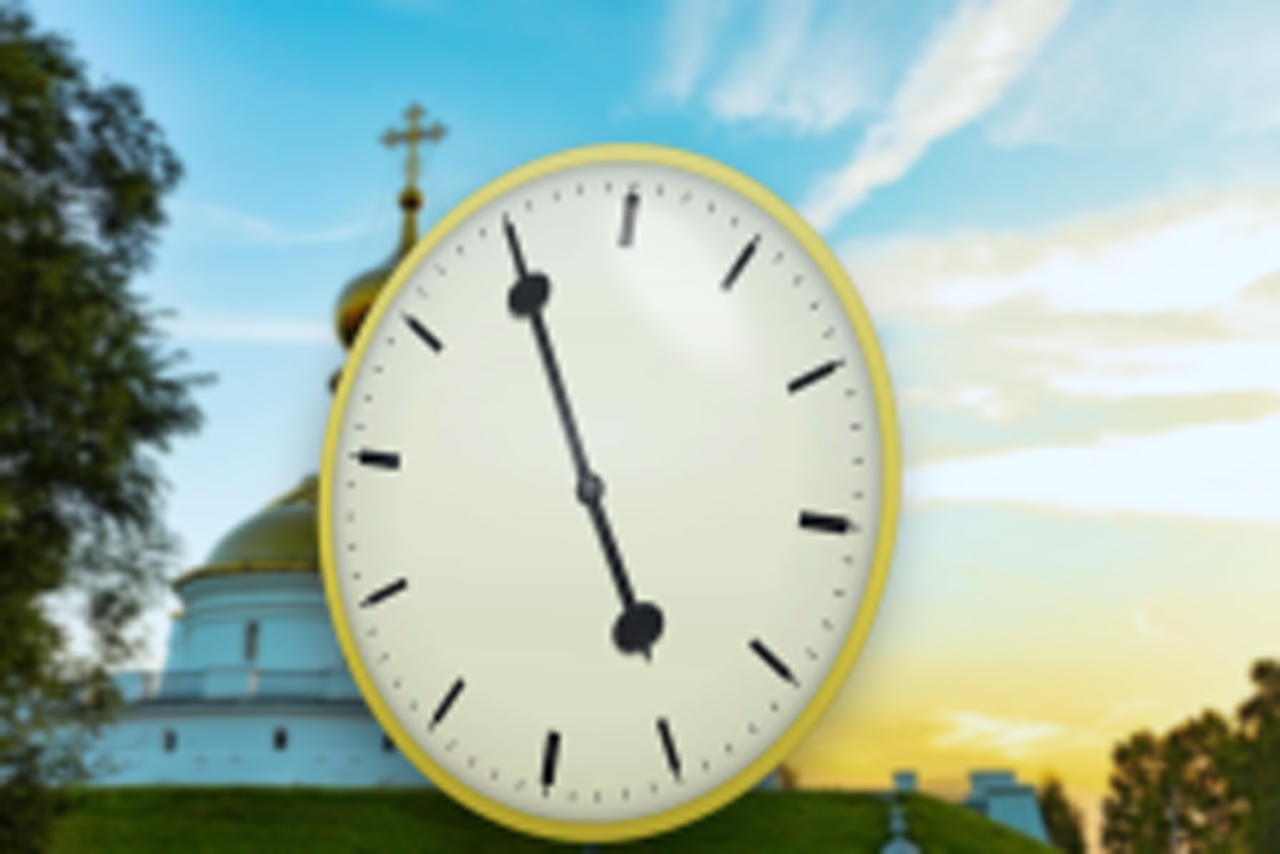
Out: {"hour": 4, "minute": 55}
